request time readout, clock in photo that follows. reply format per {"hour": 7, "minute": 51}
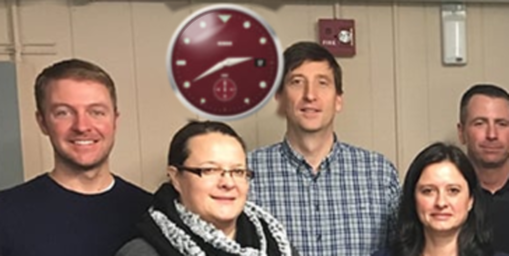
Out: {"hour": 2, "minute": 40}
